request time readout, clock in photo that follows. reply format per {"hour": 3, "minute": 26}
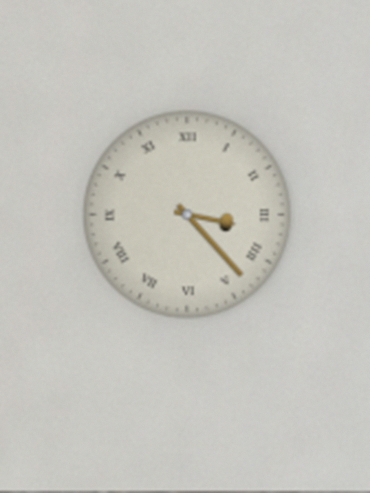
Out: {"hour": 3, "minute": 23}
